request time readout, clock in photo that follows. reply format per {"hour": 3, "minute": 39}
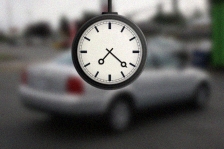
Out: {"hour": 7, "minute": 22}
